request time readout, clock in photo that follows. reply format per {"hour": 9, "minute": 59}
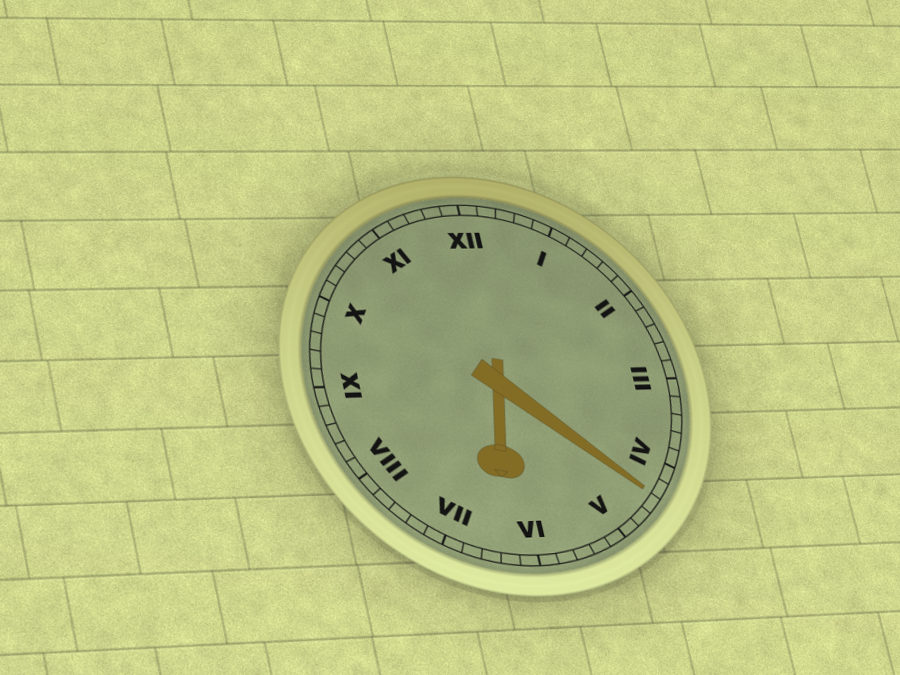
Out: {"hour": 6, "minute": 22}
